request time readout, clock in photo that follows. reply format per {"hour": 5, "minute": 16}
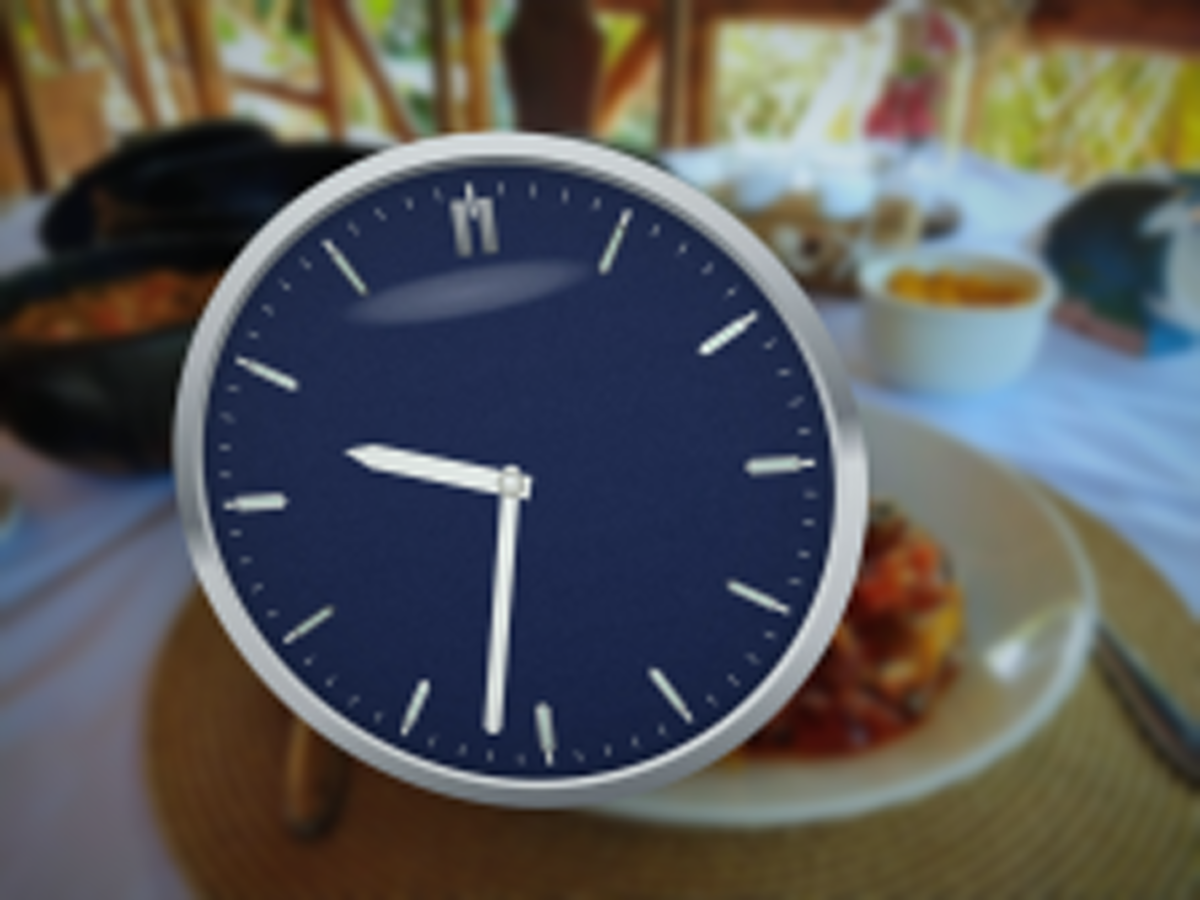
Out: {"hour": 9, "minute": 32}
